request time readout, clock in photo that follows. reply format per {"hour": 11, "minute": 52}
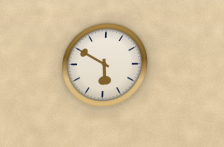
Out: {"hour": 5, "minute": 50}
